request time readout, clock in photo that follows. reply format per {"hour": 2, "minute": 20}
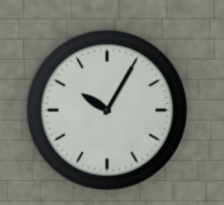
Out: {"hour": 10, "minute": 5}
